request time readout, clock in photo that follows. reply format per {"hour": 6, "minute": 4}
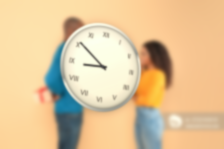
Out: {"hour": 8, "minute": 51}
